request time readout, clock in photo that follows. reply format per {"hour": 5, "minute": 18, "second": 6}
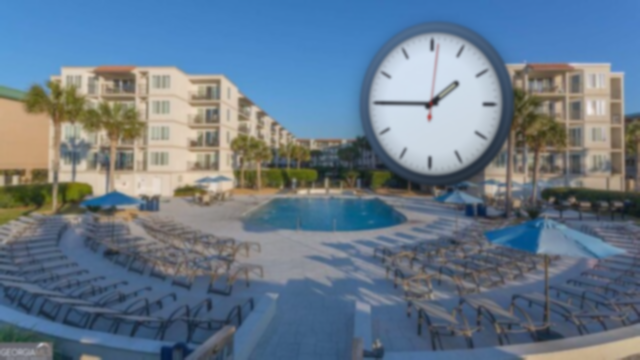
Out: {"hour": 1, "minute": 45, "second": 1}
